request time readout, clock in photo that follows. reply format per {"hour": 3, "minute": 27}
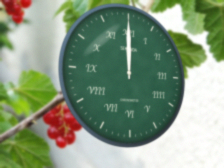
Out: {"hour": 12, "minute": 0}
